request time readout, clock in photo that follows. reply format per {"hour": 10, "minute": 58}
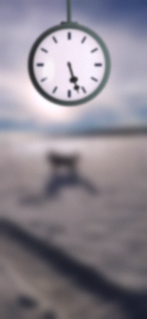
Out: {"hour": 5, "minute": 27}
